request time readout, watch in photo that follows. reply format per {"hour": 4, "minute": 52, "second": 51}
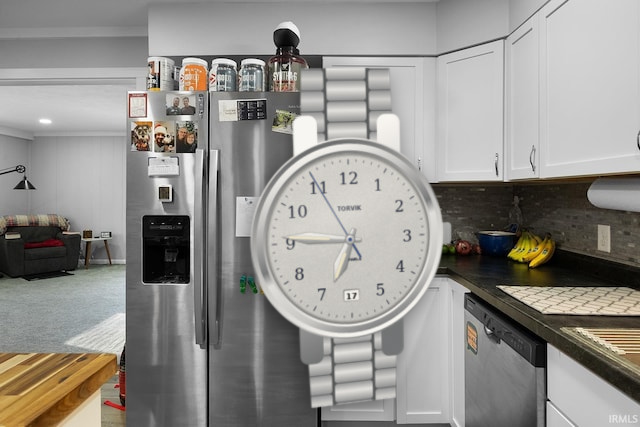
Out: {"hour": 6, "minute": 45, "second": 55}
